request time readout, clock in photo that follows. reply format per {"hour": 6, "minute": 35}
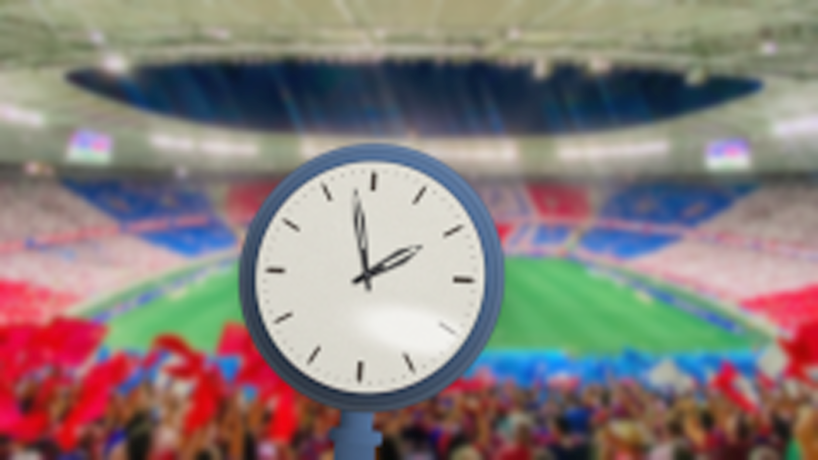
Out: {"hour": 1, "minute": 58}
